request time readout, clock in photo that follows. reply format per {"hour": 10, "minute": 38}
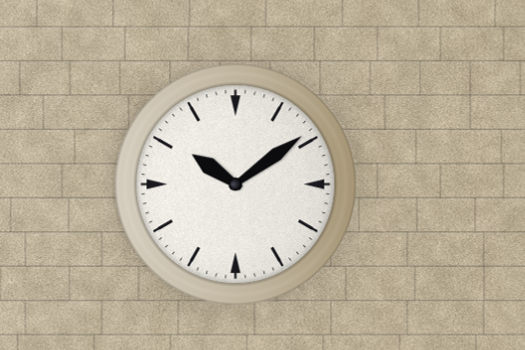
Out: {"hour": 10, "minute": 9}
